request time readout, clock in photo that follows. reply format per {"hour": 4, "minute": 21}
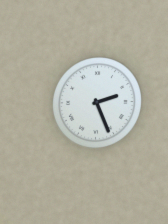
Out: {"hour": 2, "minute": 26}
